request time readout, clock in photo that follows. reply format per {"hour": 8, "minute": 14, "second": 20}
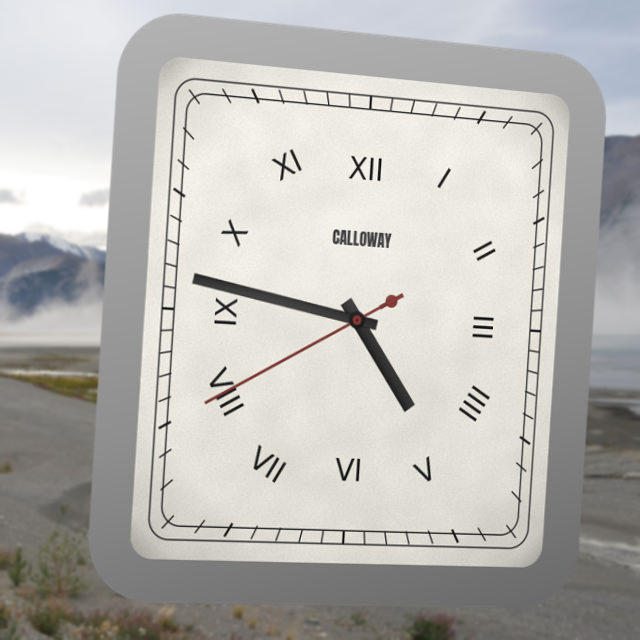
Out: {"hour": 4, "minute": 46, "second": 40}
